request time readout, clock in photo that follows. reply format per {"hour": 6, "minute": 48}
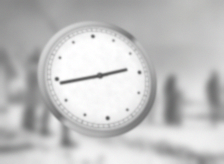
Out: {"hour": 2, "minute": 44}
